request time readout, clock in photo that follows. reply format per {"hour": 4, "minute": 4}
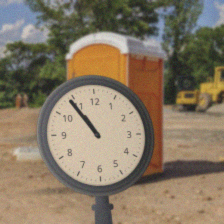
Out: {"hour": 10, "minute": 54}
